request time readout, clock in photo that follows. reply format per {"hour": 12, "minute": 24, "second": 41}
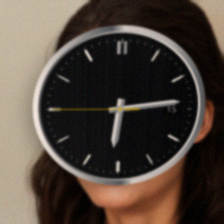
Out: {"hour": 6, "minute": 13, "second": 45}
